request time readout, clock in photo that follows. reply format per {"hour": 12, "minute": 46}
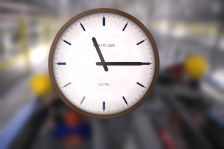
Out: {"hour": 11, "minute": 15}
